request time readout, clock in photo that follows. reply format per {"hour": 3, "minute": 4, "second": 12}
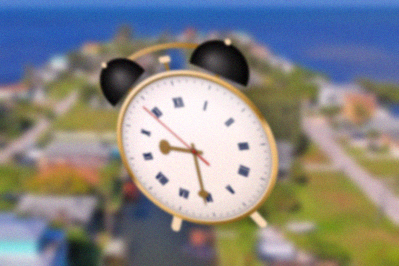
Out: {"hour": 9, "minute": 30, "second": 54}
